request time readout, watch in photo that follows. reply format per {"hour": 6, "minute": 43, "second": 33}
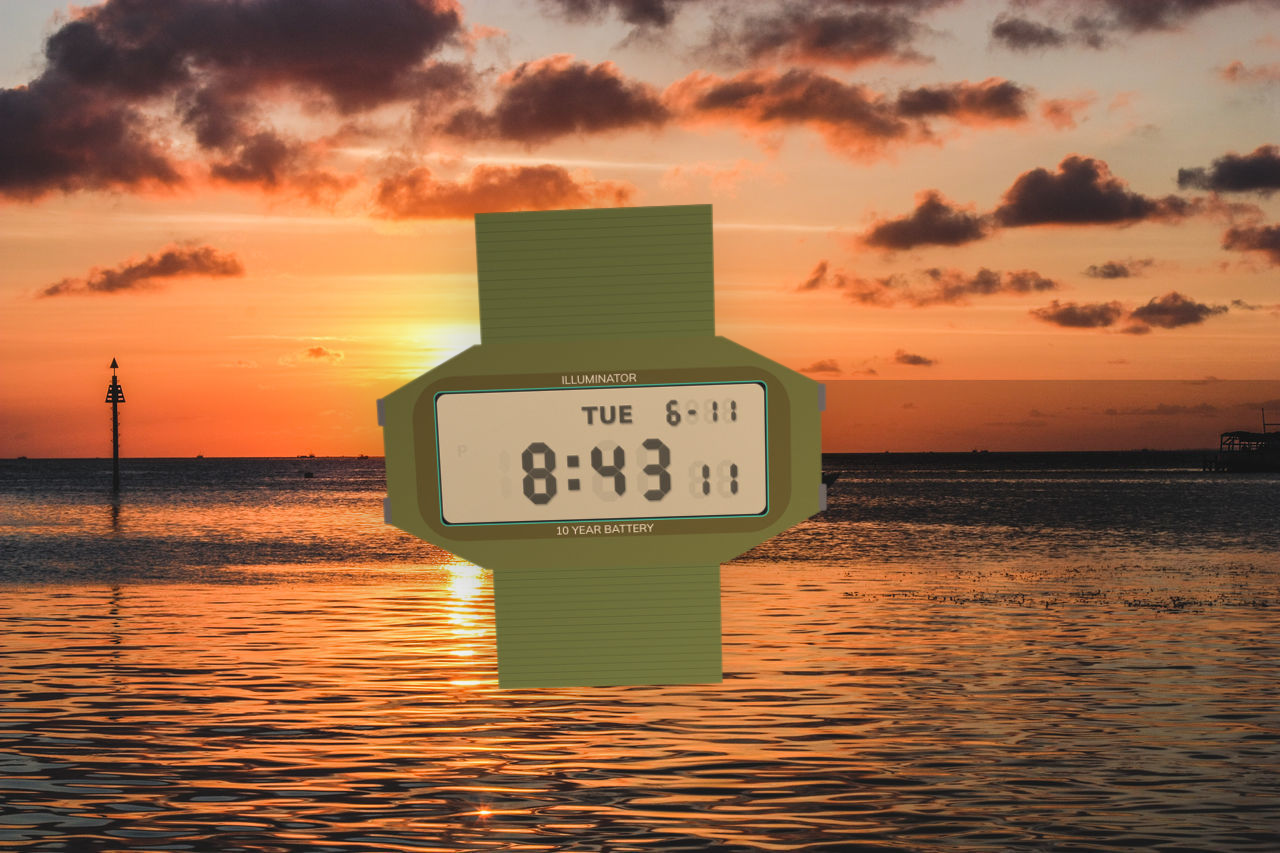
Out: {"hour": 8, "minute": 43, "second": 11}
